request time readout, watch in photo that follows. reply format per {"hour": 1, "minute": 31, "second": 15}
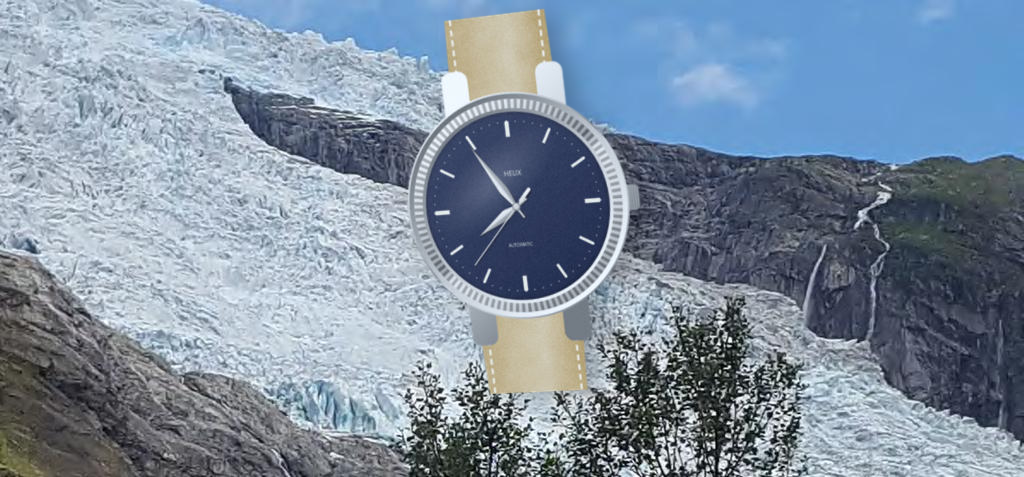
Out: {"hour": 7, "minute": 54, "second": 37}
